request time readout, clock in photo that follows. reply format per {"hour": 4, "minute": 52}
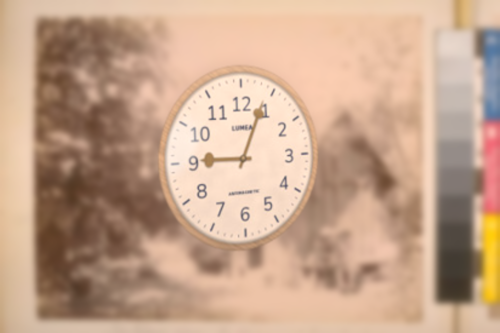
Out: {"hour": 9, "minute": 4}
